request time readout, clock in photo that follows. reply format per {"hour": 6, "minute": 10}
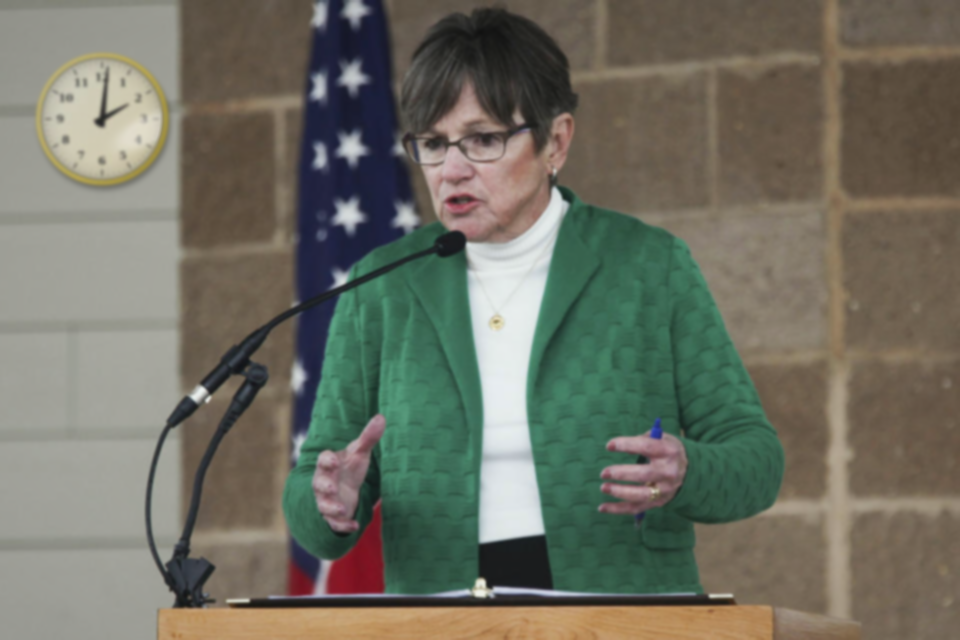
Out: {"hour": 2, "minute": 1}
